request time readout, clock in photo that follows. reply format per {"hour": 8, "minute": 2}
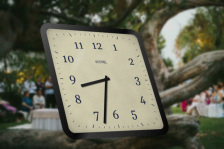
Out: {"hour": 8, "minute": 33}
